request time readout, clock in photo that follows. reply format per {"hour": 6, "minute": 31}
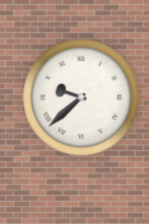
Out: {"hour": 9, "minute": 38}
